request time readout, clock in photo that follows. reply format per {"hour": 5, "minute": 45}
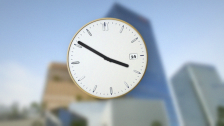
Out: {"hour": 3, "minute": 51}
